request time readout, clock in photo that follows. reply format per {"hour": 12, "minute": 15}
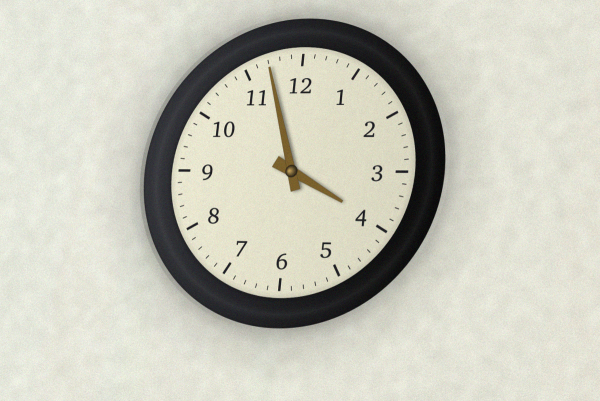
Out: {"hour": 3, "minute": 57}
